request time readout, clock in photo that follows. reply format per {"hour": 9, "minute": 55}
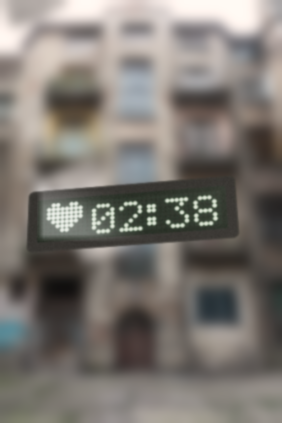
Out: {"hour": 2, "minute": 38}
